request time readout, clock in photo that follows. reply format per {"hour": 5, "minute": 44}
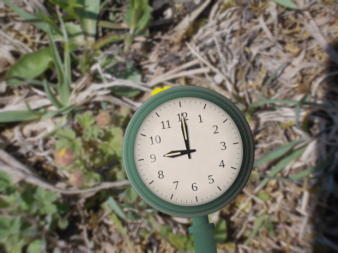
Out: {"hour": 9, "minute": 0}
